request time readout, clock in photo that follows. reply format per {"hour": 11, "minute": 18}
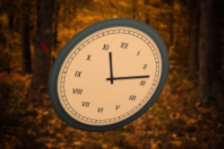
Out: {"hour": 11, "minute": 13}
